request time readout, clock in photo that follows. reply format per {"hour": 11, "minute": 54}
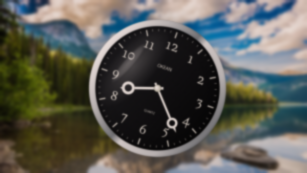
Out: {"hour": 8, "minute": 23}
